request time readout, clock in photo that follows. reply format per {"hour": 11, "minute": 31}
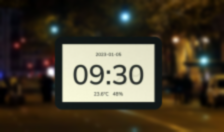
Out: {"hour": 9, "minute": 30}
